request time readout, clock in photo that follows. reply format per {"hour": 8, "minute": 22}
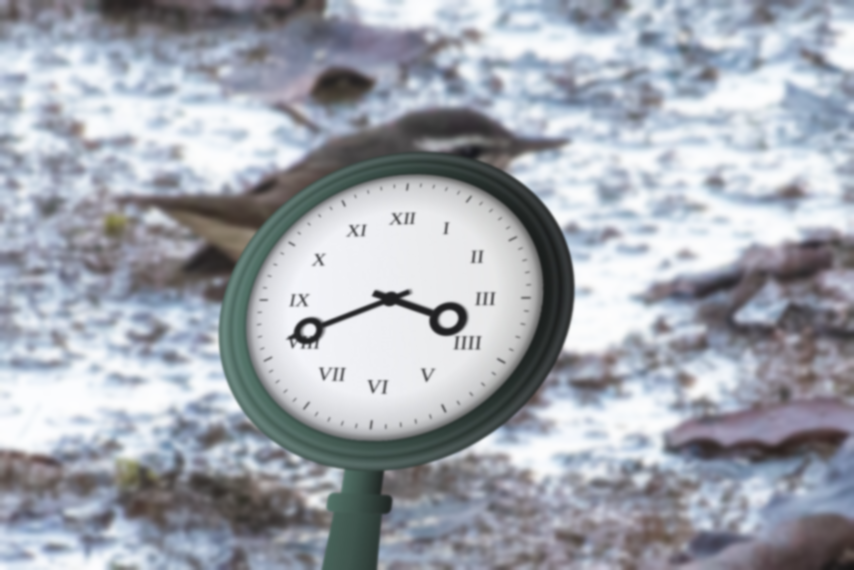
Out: {"hour": 3, "minute": 41}
